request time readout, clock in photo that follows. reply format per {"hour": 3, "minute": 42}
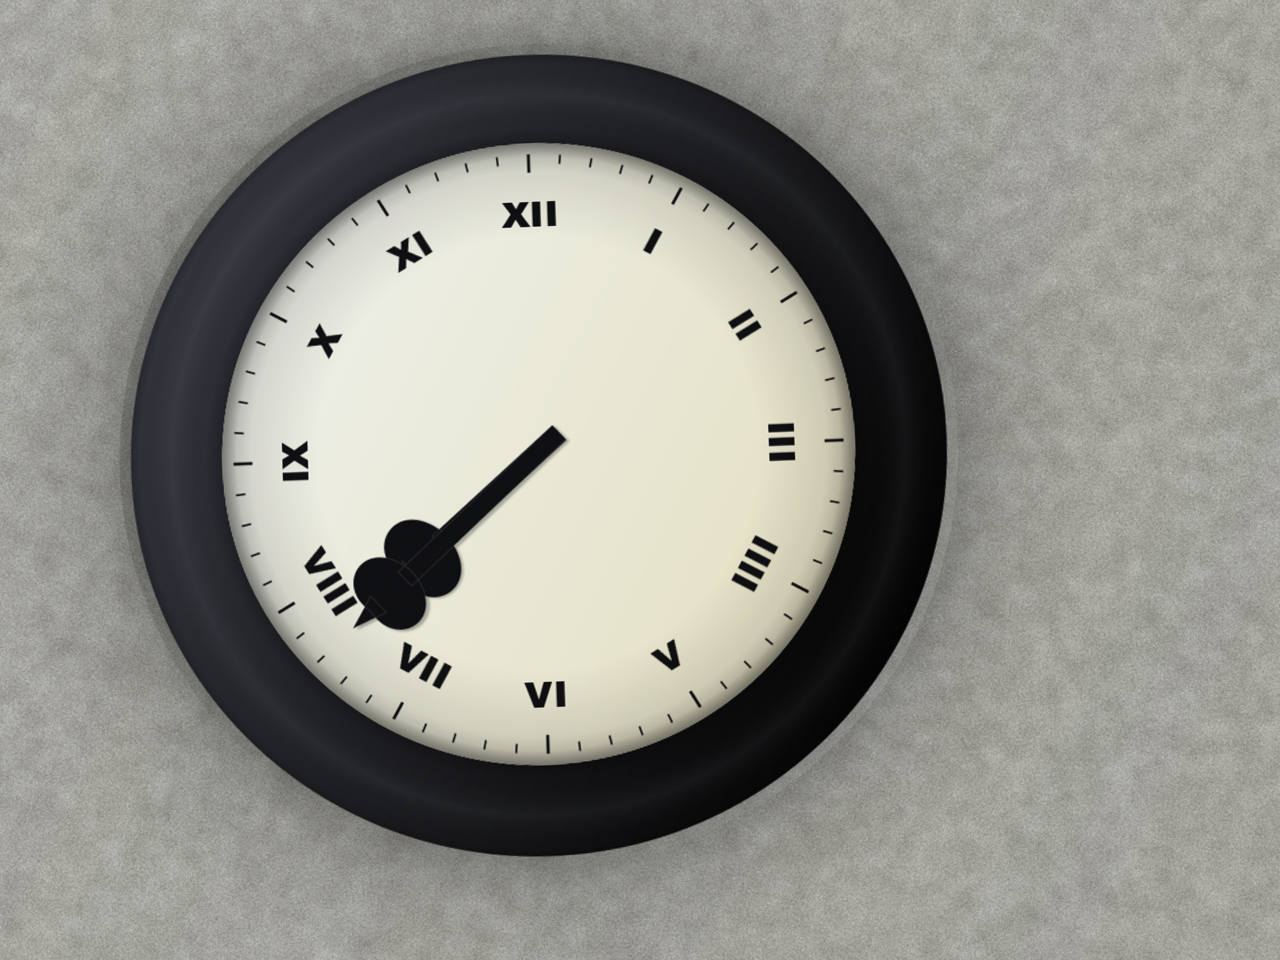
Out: {"hour": 7, "minute": 38}
